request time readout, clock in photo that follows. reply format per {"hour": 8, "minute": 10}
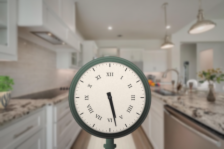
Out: {"hour": 5, "minute": 28}
